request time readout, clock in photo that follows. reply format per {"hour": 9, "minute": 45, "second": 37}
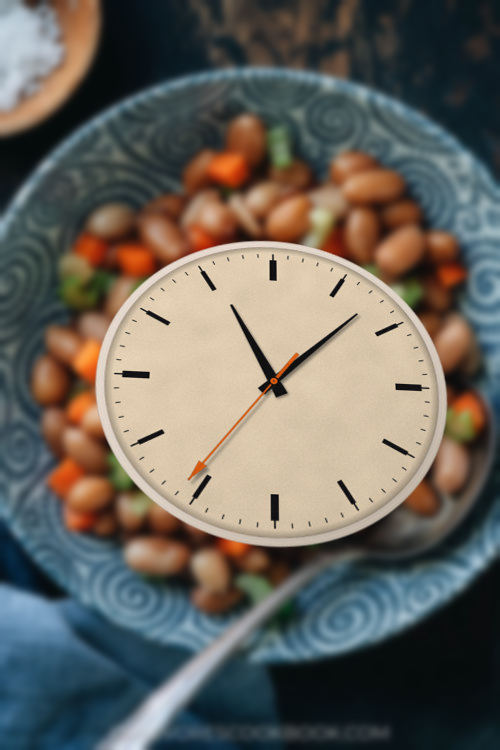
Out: {"hour": 11, "minute": 7, "second": 36}
